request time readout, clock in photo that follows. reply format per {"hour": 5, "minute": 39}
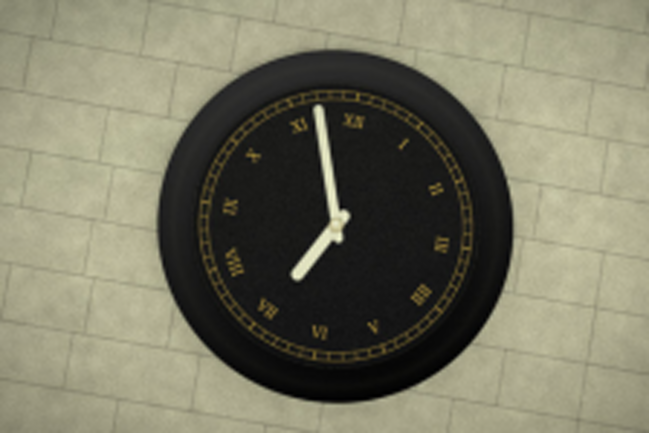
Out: {"hour": 6, "minute": 57}
